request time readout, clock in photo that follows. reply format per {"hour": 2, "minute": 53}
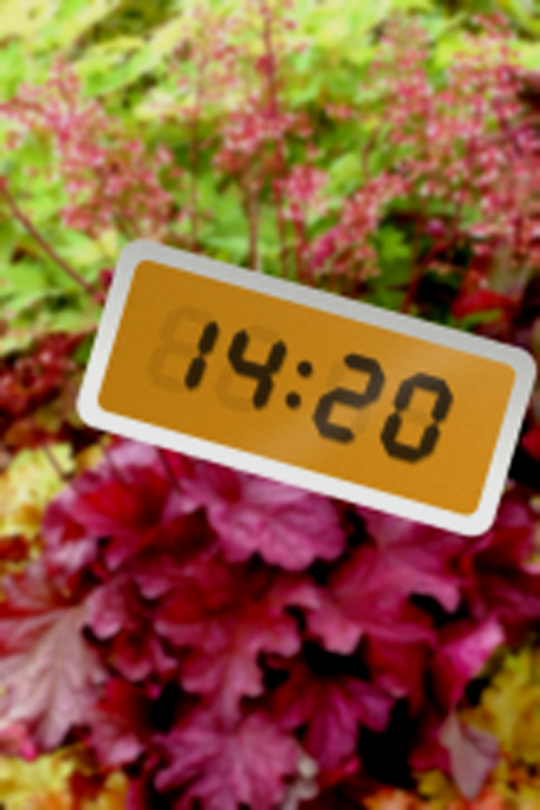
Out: {"hour": 14, "minute": 20}
